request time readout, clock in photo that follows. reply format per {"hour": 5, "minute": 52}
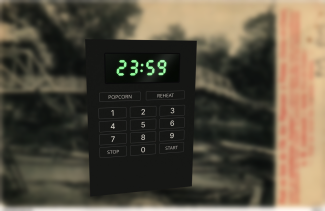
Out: {"hour": 23, "minute": 59}
